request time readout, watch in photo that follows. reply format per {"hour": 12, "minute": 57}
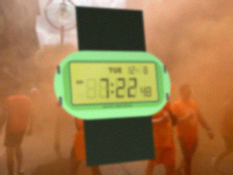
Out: {"hour": 7, "minute": 22}
